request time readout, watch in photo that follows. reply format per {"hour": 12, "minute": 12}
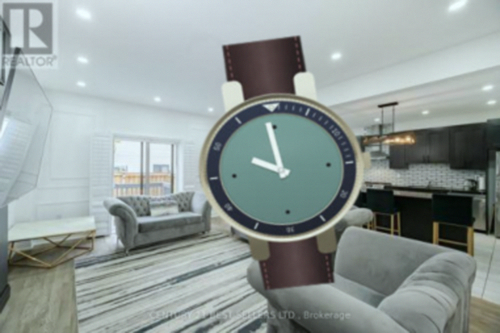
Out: {"hour": 9, "minute": 59}
